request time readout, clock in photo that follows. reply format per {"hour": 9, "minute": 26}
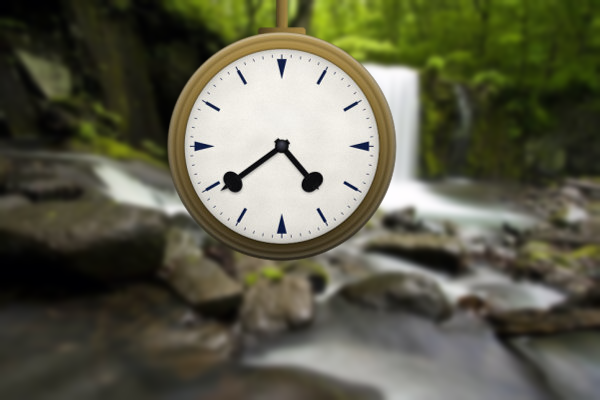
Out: {"hour": 4, "minute": 39}
